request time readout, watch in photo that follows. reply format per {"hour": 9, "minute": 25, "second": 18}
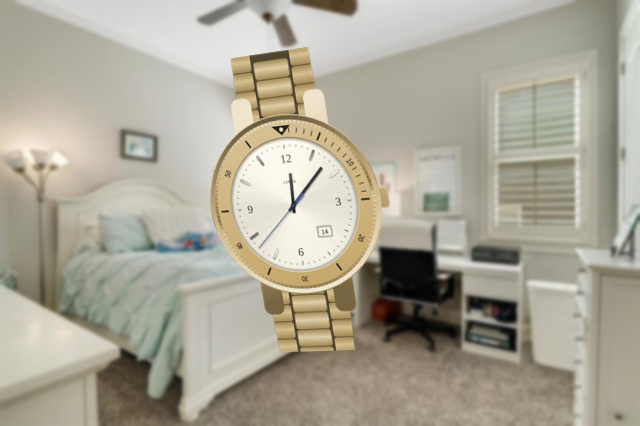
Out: {"hour": 12, "minute": 7, "second": 38}
